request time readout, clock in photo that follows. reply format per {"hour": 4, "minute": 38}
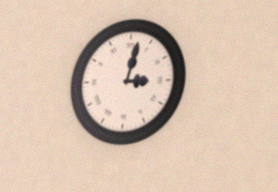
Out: {"hour": 3, "minute": 2}
